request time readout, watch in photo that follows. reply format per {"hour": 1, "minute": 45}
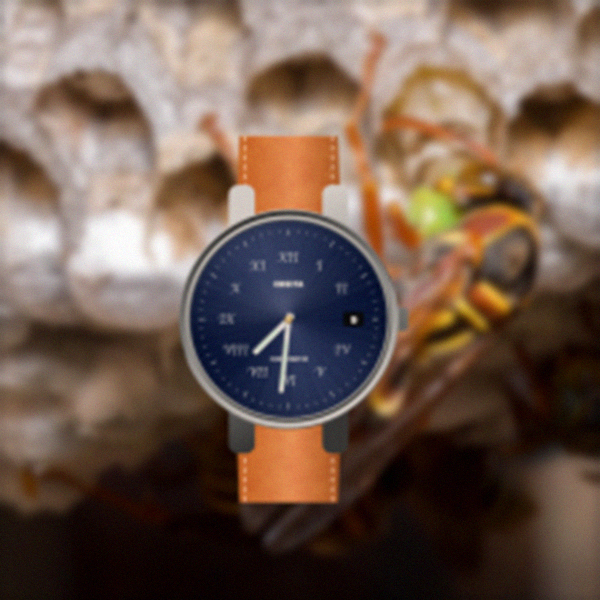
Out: {"hour": 7, "minute": 31}
